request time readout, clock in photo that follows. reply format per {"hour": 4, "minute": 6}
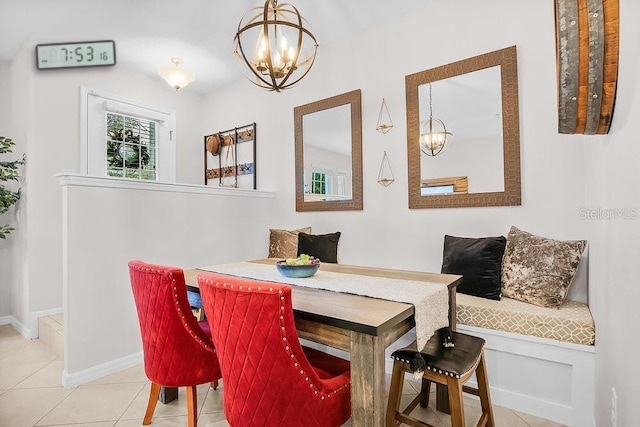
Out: {"hour": 7, "minute": 53}
